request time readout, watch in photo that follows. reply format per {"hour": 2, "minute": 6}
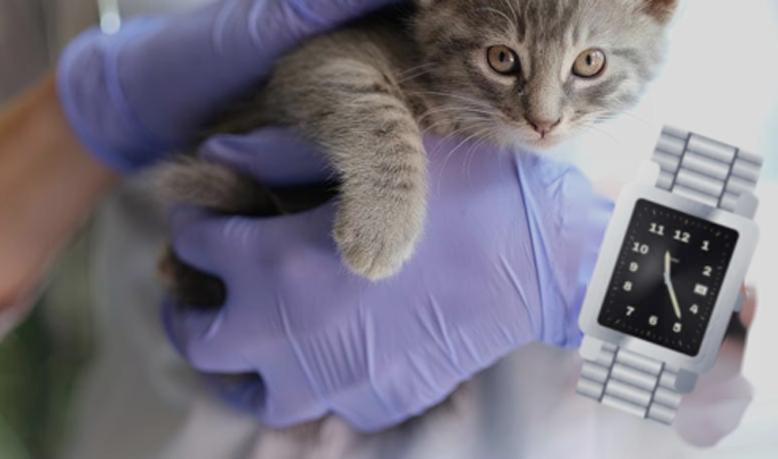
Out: {"hour": 11, "minute": 24}
